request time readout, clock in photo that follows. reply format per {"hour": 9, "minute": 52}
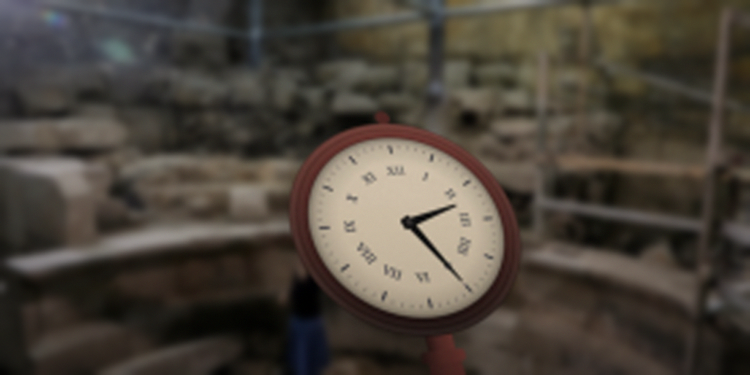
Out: {"hour": 2, "minute": 25}
